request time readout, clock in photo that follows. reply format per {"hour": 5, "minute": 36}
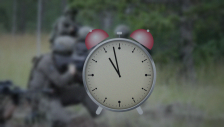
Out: {"hour": 10, "minute": 58}
